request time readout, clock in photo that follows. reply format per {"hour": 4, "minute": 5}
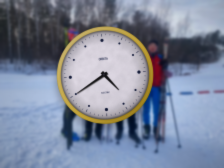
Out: {"hour": 4, "minute": 40}
